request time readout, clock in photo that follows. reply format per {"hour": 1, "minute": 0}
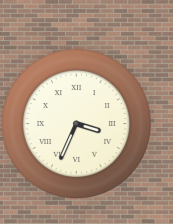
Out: {"hour": 3, "minute": 34}
